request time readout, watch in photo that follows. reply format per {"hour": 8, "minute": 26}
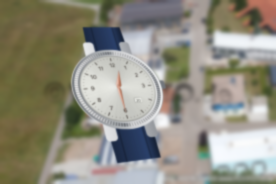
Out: {"hour": 12, "minute": 30}
